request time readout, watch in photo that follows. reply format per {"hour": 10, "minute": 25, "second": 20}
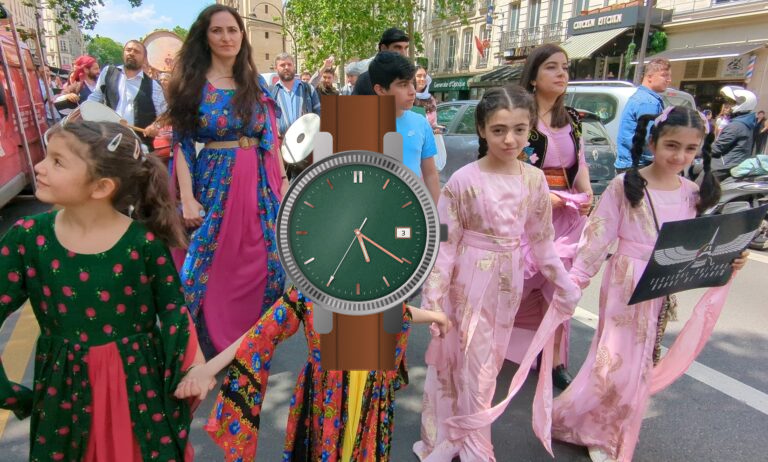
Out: {"hour": 5, "minute": 20, "second": 35}
